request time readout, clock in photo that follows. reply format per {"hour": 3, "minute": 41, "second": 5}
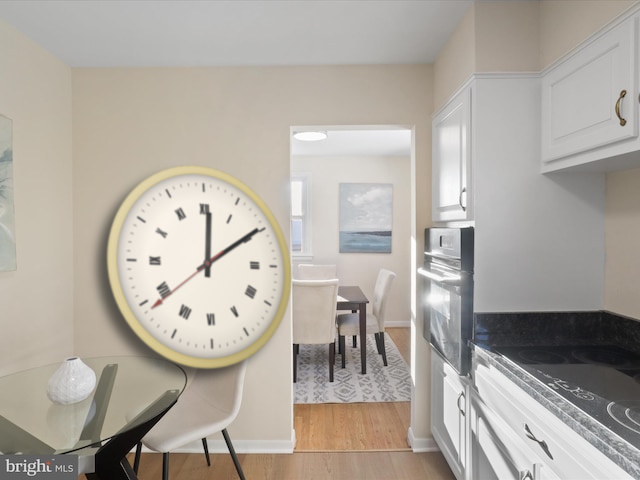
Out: {"hour": 12, "minute": 9, "second": 39}
